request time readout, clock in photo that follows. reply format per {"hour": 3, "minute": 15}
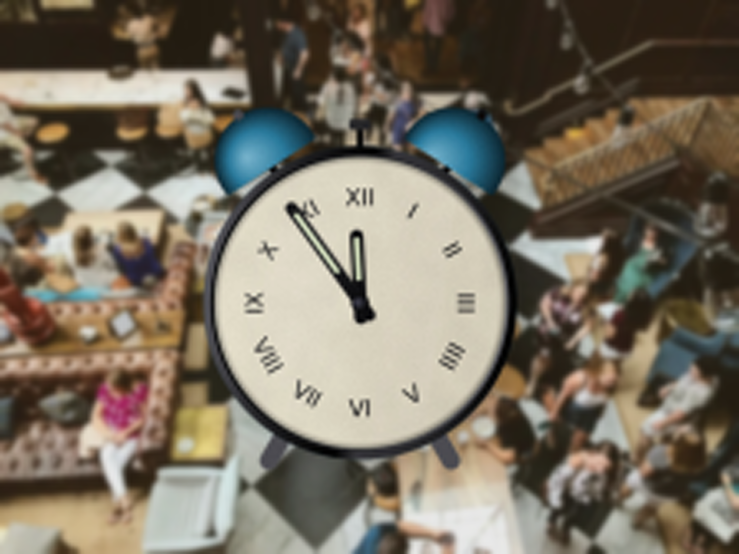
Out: {"hour": 11, "minute": 54}
